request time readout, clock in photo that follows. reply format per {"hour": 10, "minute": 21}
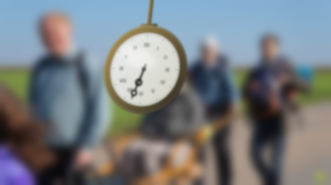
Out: {"hour": 6, "minute": 33}
